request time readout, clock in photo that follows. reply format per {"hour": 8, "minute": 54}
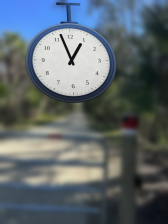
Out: {"hour": 12, "minute": 57}
